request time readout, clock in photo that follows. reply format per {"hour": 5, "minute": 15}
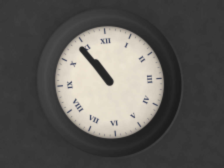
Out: {"hour": 10, "minute": 54}
